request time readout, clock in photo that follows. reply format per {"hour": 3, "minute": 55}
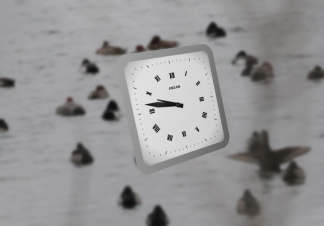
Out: {"hour": 9, "minute": 47}
